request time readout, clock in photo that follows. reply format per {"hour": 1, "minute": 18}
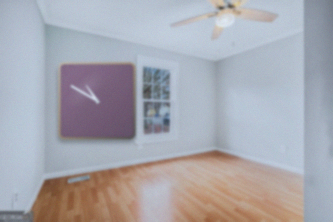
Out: {"hour": 10, "minute": 50}
